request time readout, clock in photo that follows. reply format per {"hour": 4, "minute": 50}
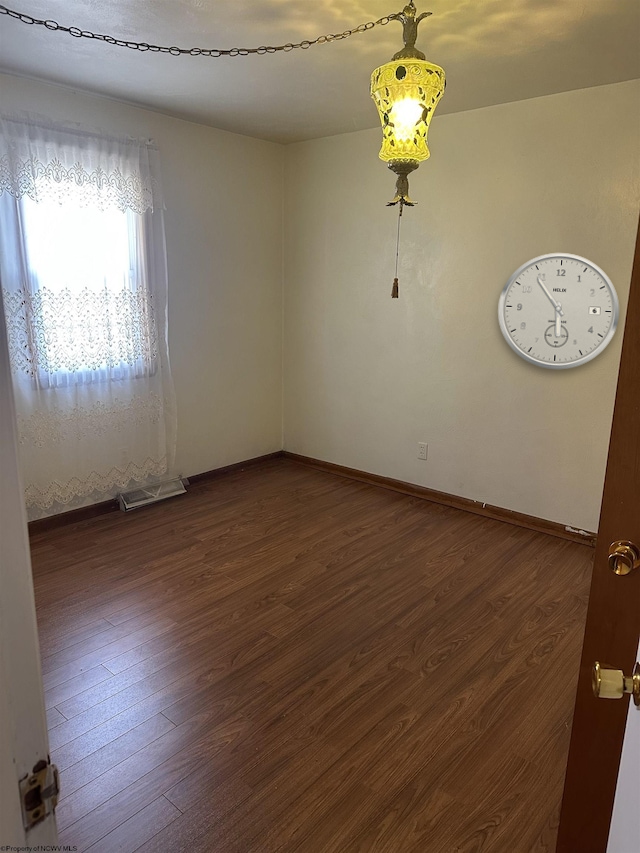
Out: {"hour": 5, "minute": 54}
